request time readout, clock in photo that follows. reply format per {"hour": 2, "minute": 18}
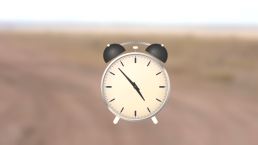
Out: {"hour": 4, "minute": 53}
